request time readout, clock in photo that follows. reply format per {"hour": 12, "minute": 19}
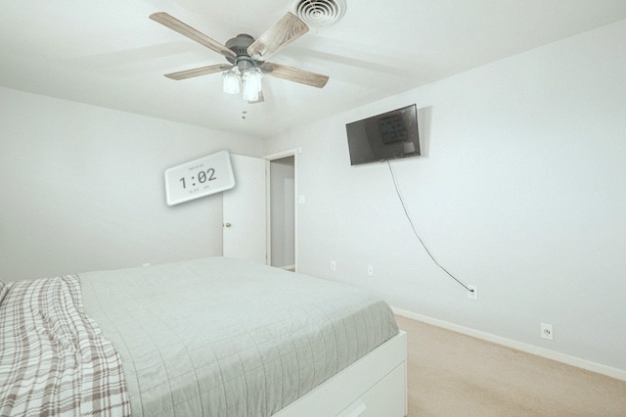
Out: {"hour": 1, "minute": 2}
